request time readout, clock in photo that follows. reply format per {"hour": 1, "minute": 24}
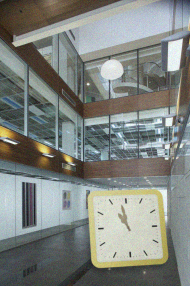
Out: {"hour": 10, "minute": 58}
